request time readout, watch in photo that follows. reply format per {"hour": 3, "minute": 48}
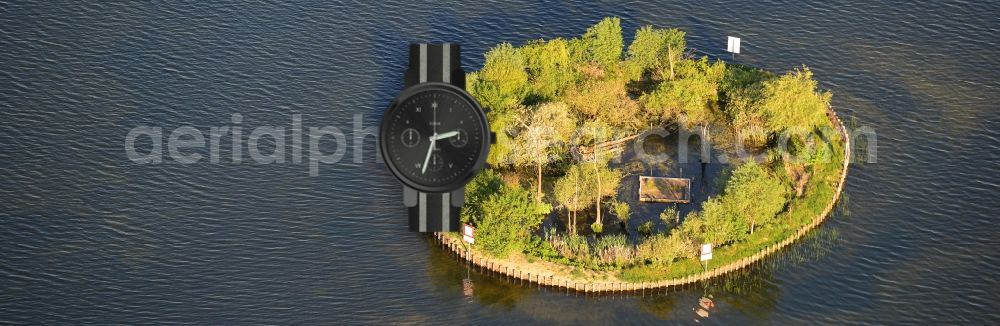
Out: {"hour": 2, "minute": 33}
